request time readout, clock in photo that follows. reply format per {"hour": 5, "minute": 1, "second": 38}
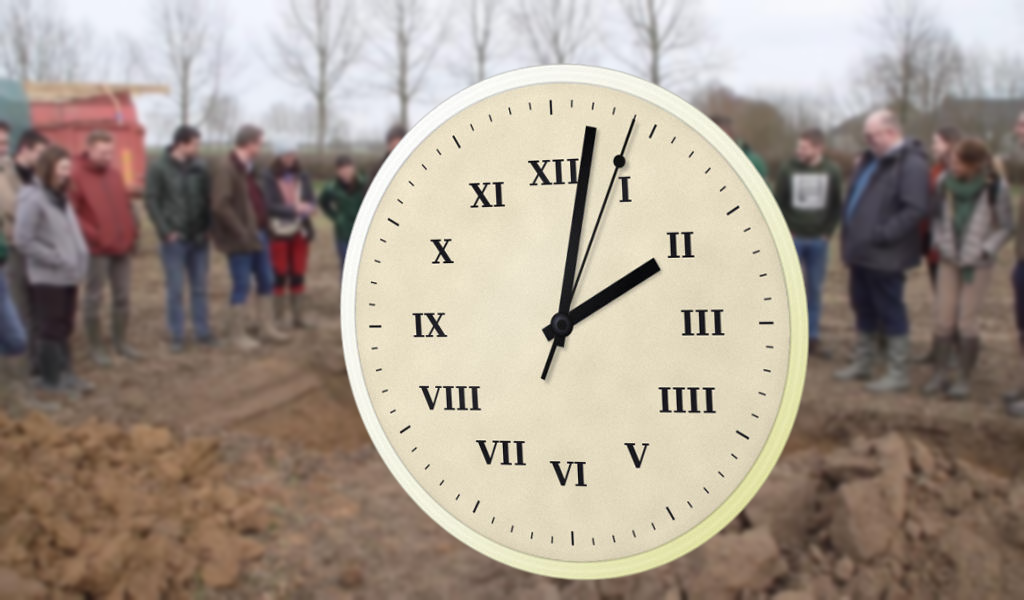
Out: {"hour": 2, "minute": 2, "second": 4}
